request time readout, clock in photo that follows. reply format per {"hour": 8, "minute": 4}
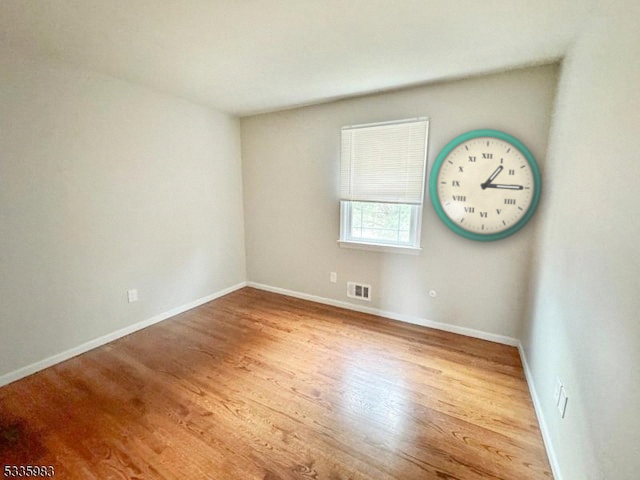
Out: {"hour": 1, "minute": 15}
